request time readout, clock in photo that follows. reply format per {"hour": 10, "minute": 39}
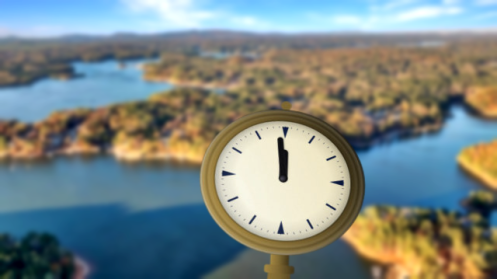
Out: {"hour": 11, "minute": 59}
